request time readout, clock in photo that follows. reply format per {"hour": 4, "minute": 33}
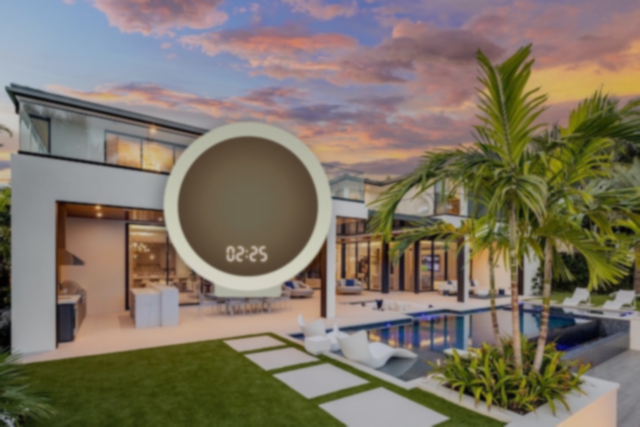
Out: {"hour": 2, "minute": 25}
